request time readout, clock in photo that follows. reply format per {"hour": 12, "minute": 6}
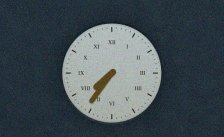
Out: {"hour": 7, "minute": 36}
